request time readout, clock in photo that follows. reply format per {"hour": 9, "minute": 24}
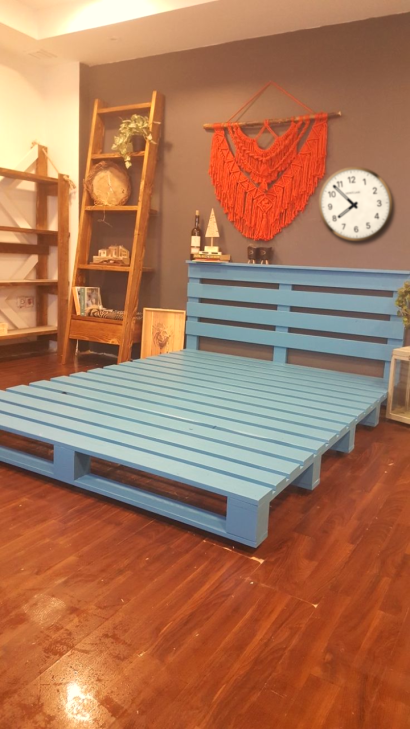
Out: {"hour": 7, "minute": 53}
